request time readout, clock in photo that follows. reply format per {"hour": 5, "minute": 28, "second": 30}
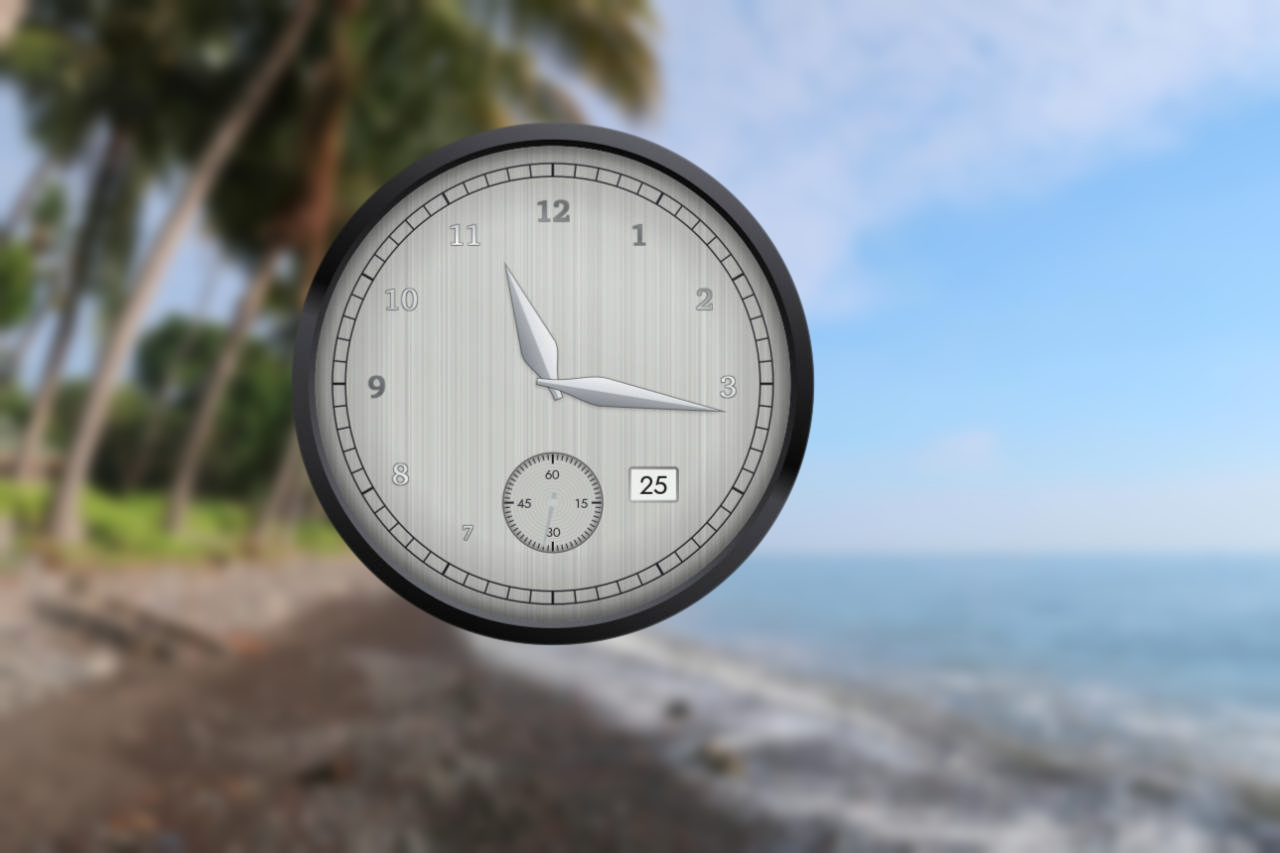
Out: {"hour": 11, "minute": 16, "second": 32}
